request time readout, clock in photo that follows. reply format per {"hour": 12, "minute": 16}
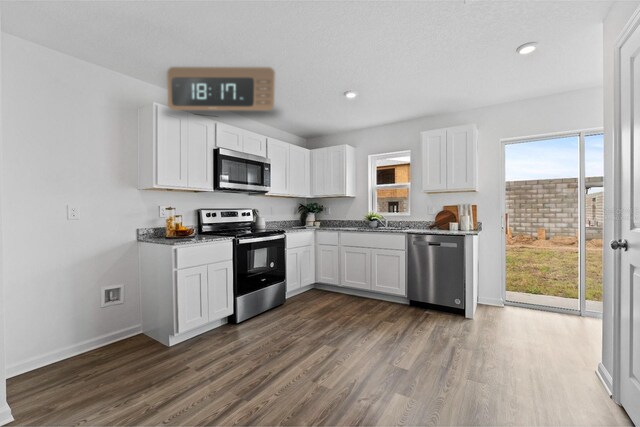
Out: {"hour": 18, "minute": 17}
